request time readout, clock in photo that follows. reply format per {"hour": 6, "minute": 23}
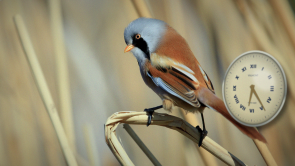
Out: {"hour": 6, "minute": 24}
